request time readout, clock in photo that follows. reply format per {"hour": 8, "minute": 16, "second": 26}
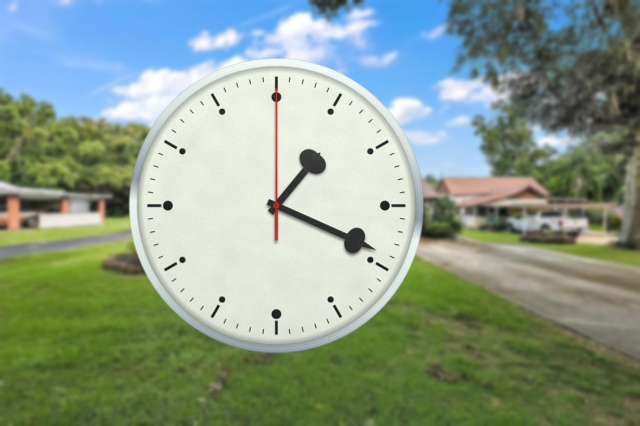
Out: {"hour": 1, "minute": 19, "second": 0}
